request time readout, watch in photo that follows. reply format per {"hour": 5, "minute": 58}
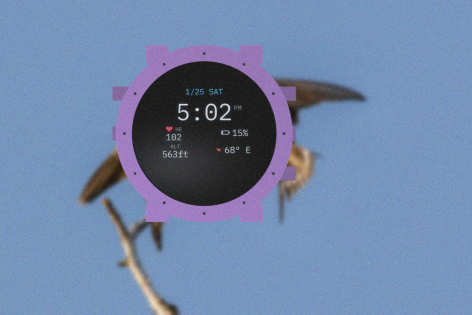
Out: {"hour": 5, "minute": 2}
